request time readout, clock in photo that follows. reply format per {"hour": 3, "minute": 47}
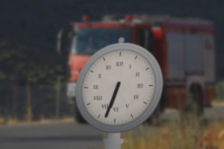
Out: {"hour": 6, "minute": 33}
